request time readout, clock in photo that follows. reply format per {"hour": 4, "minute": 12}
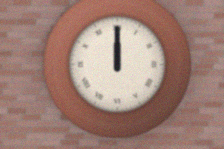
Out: {"hour": 12, "minute": 0}
